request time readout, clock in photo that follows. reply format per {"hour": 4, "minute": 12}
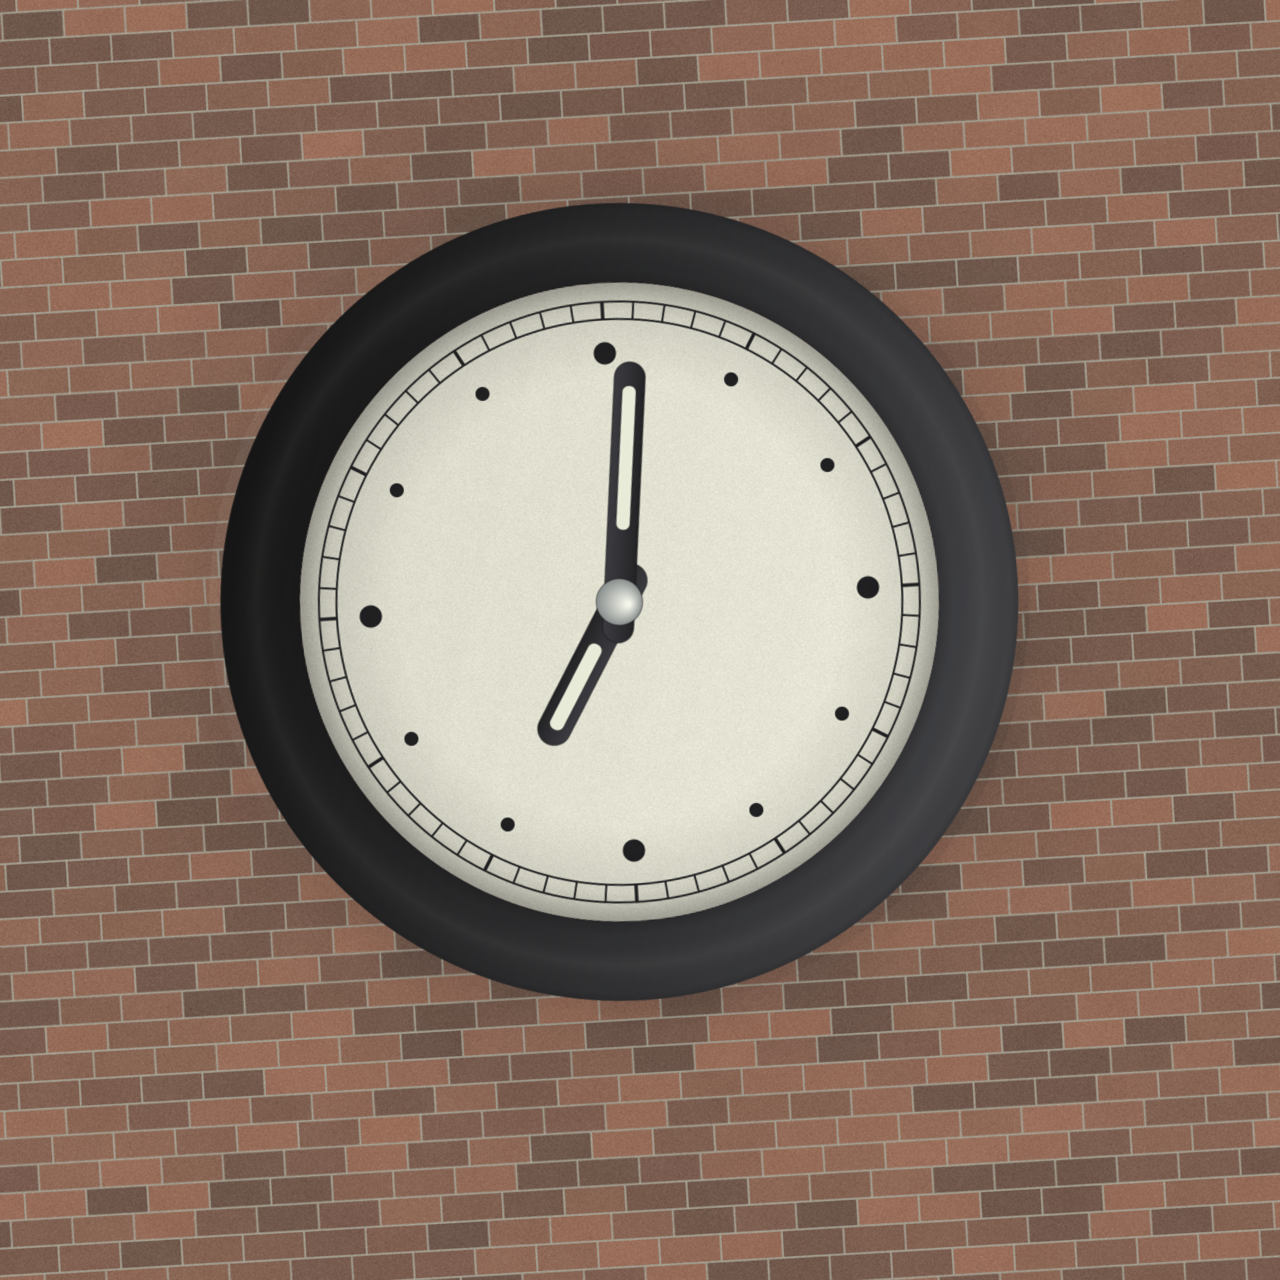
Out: {"hour": 7, "minute": 1}
